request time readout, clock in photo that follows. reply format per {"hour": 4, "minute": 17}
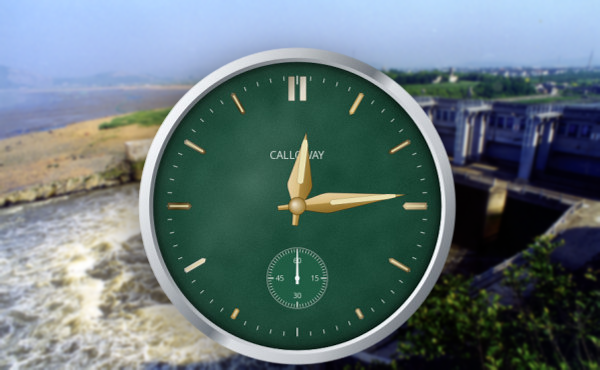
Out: {"hour": 12, "minute": 14}
